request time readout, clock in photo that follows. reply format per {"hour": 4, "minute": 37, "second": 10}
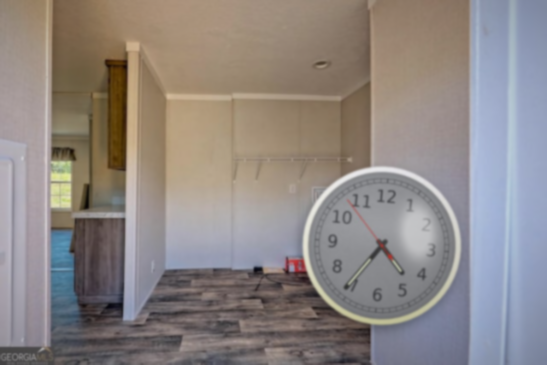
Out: {"hour": 4, "minute": 35, "second": 53}
